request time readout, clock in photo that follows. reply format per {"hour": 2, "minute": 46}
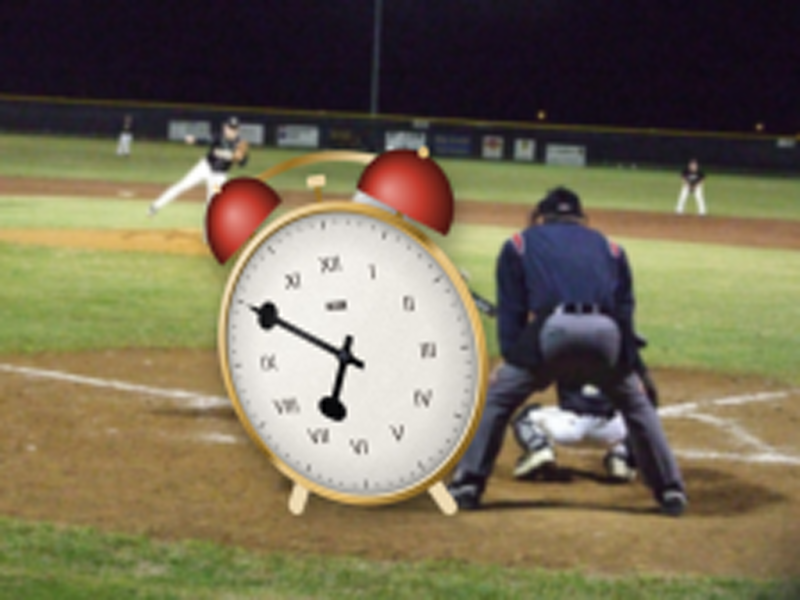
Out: {"hour": 6, "minute": 50}
